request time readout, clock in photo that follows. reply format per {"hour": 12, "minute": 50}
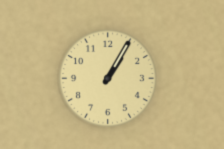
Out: {"hour": 1, "minute": 5}
